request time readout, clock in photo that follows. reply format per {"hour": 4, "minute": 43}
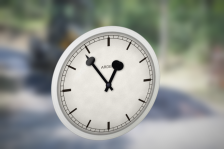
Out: {"hour": 12, "minute": 54}
